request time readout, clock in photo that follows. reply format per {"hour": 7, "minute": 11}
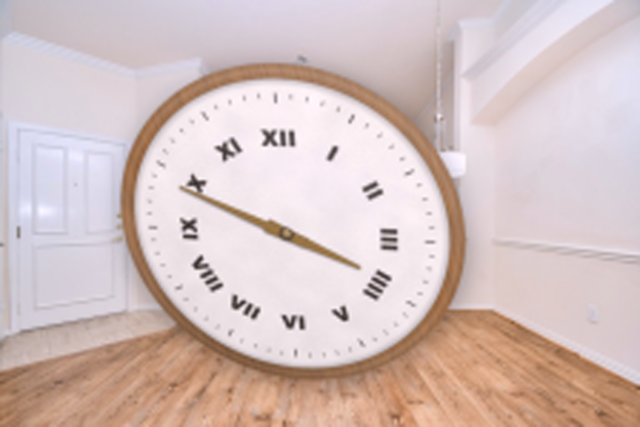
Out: {"hour": 3, "minute": 49}
